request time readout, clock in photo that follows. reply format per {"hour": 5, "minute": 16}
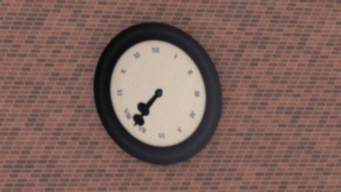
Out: {"hour": 7, "minute": 37}
